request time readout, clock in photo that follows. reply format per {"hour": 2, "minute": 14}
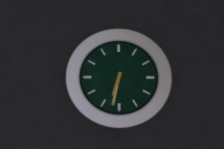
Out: {"hour": 6, "minute": 32}
